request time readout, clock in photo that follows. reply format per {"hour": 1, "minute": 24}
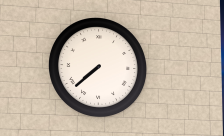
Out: {"hour": 7, "minute": 38}
